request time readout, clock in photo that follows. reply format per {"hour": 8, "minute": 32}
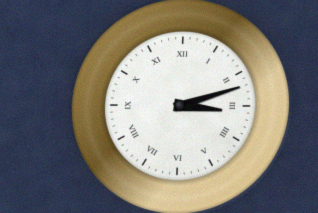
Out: {"hour": 3, "minute": 12}
